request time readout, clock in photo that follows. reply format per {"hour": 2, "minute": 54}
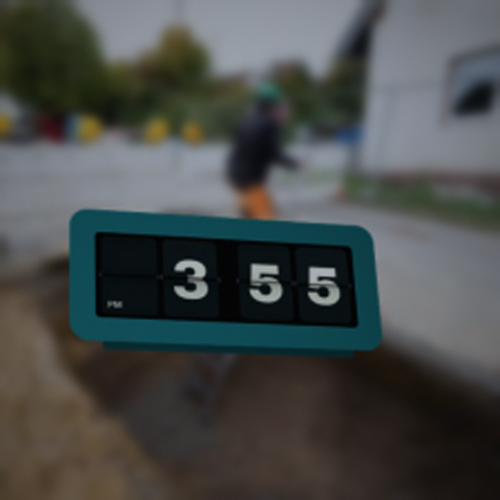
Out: {"hour": 3, "minute": 55}
